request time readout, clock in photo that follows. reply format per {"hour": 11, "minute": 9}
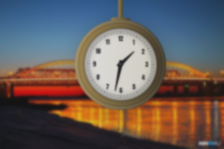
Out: {"hour": 1, "minute": 32}
